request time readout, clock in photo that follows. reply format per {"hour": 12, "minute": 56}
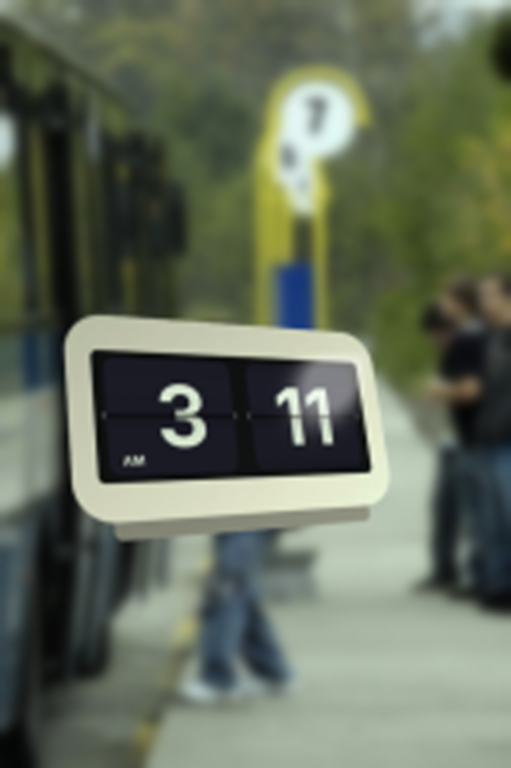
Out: {"hour": 3, "minute": 11}
